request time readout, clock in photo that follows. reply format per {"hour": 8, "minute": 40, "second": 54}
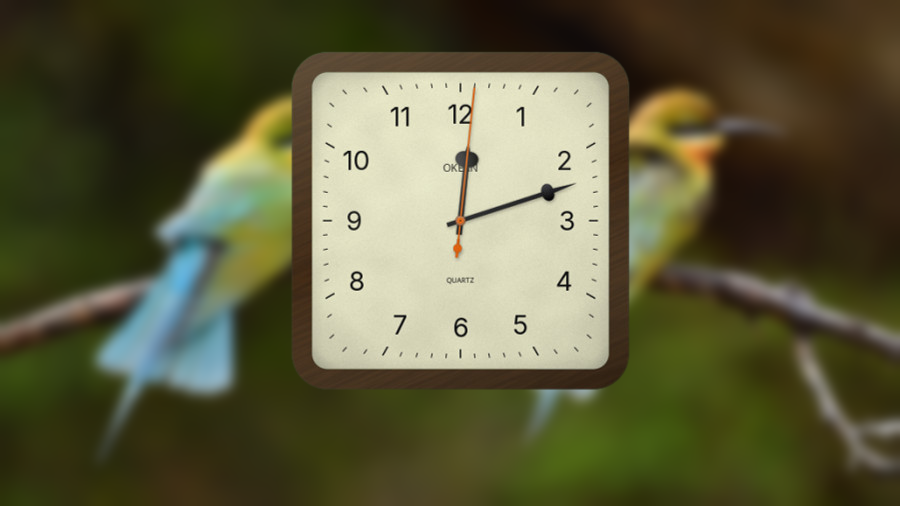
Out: {"hour": 12, "minute": 12, "second": 1}
